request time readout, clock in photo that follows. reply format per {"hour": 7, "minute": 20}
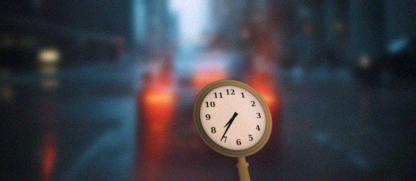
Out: {"hour": 7, "minute": 36}
